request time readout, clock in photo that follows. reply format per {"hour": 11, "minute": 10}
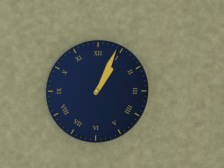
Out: {"hour": 1, "minute": 4}
